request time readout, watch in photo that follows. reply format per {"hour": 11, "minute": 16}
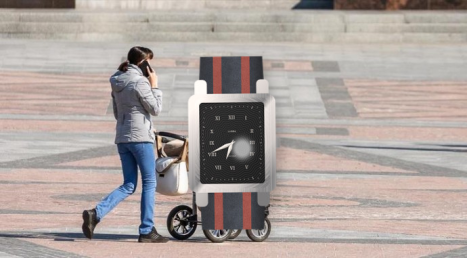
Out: {"hour": 6, "minute": 41}
